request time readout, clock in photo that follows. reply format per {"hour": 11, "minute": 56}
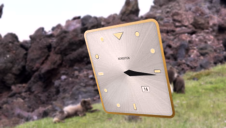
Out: {"hour": 3, "minute": 16}
